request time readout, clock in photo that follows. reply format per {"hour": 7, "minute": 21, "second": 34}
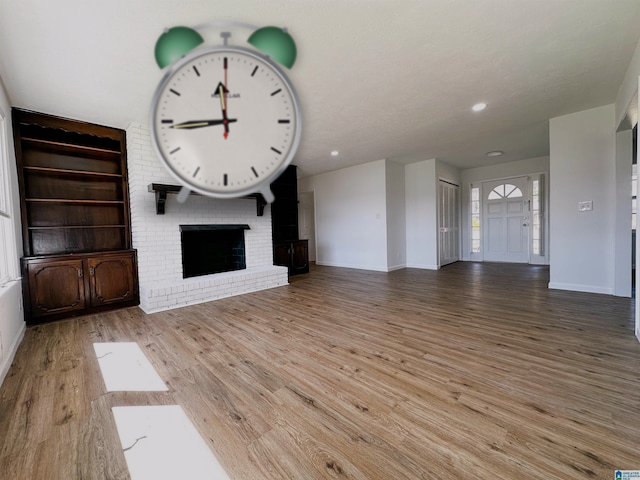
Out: {"hour": 11, "minute": 44, "second": 0}
